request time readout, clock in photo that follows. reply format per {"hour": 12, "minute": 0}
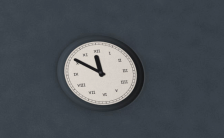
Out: {"hour": 11, "minute": 51}
